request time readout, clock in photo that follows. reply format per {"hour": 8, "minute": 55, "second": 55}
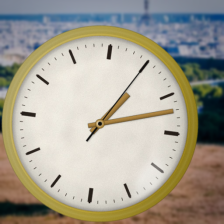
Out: {"hour": 1, "minute": 12, "second": 5}
